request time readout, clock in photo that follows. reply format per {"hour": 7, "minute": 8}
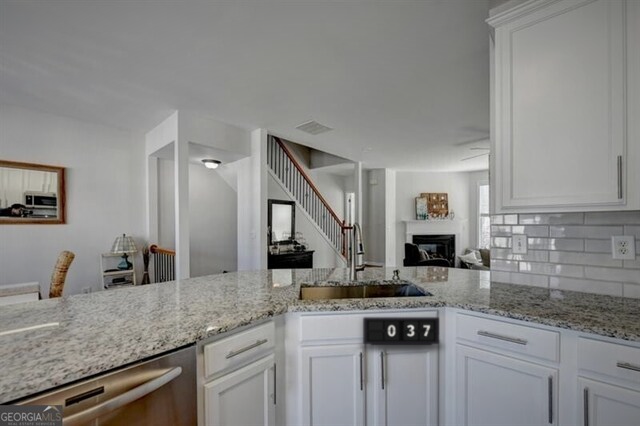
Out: {"hour": 0, "minute": 37}
